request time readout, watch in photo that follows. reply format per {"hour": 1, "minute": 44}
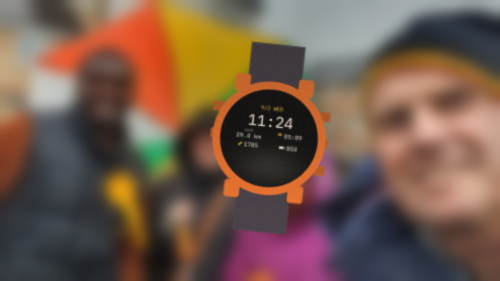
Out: {"hour": 11, "minute": 24}
